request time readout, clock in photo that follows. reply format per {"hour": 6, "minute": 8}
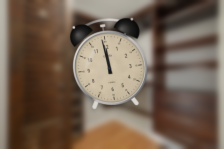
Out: {"hour": 11, "minute": 59}
